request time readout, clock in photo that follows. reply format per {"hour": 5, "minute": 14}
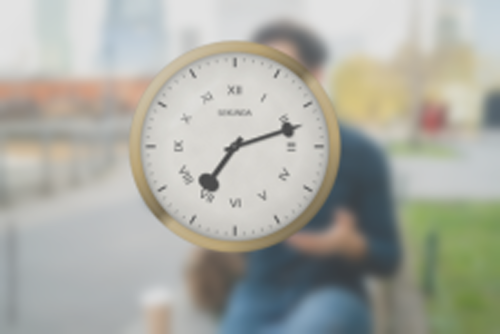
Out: {"hour": 7, "minute": 12}
